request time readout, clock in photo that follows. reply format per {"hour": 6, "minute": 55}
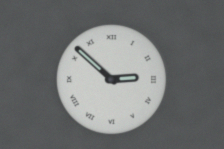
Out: {"hour": 2, "minute": 52}
